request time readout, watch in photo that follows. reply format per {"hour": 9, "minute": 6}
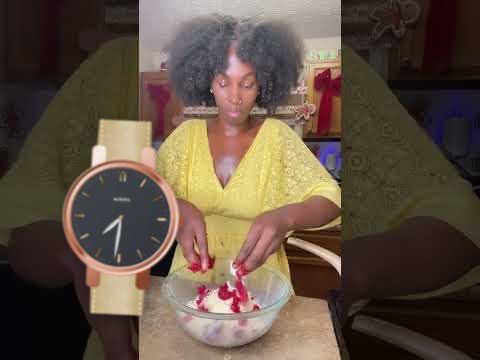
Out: {"hour": 7, "minute": 31}
